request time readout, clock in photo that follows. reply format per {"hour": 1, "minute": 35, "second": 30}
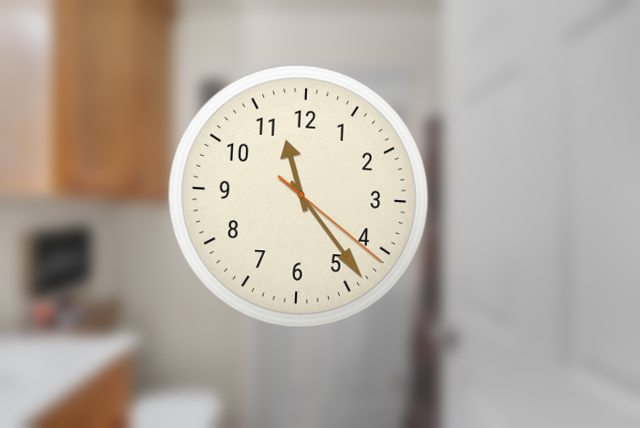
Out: {"hour": 11, "minute": 23, "second": 21}
